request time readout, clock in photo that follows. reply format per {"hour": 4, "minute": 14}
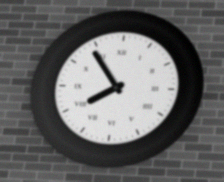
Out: {"hour": 7, "minute": 54}
